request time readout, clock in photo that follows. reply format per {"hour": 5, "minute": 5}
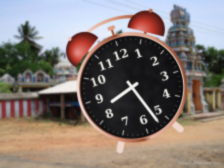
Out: {"hour": 8, "minute": 27}
